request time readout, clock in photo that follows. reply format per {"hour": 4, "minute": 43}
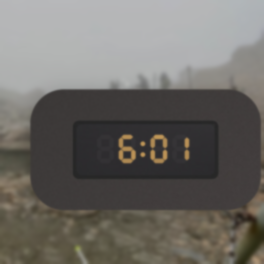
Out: {"hour": 6, "minute": 1}
